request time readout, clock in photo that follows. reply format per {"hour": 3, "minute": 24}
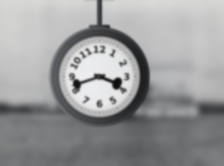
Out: {"hour": 3, "minute": 42}
